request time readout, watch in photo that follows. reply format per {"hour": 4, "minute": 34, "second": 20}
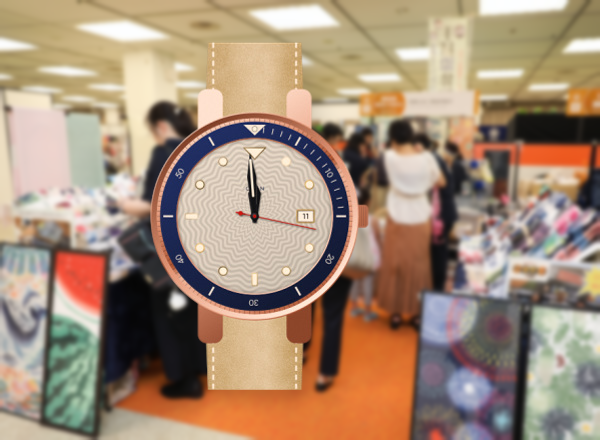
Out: {"hour": 11, "minute": 59, "second": 17}
